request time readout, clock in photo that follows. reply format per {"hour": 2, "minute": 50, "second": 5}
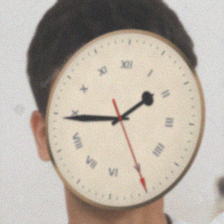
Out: {"hour": 1, "minute": 44, "second": 25}
